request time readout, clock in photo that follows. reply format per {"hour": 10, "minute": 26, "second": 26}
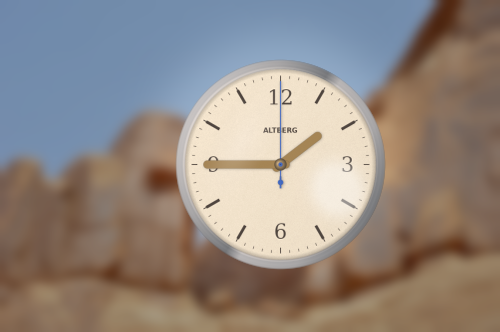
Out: {"hour": 1, "minute": 45, "second": 0}
